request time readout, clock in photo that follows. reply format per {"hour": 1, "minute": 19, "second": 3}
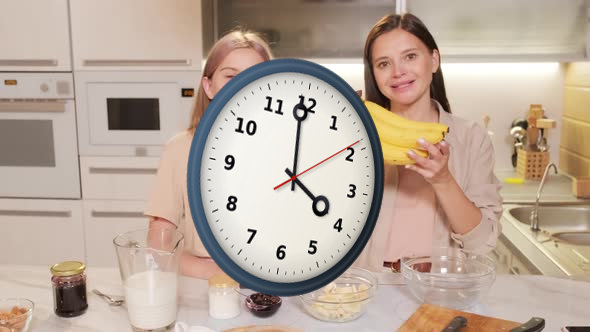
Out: {"hour": 3, "minute": 59, "second": 9}
